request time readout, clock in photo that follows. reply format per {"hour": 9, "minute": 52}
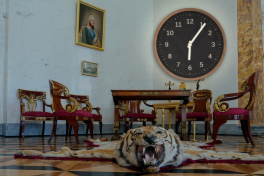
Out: {"hour": 6, "minute": 6}
